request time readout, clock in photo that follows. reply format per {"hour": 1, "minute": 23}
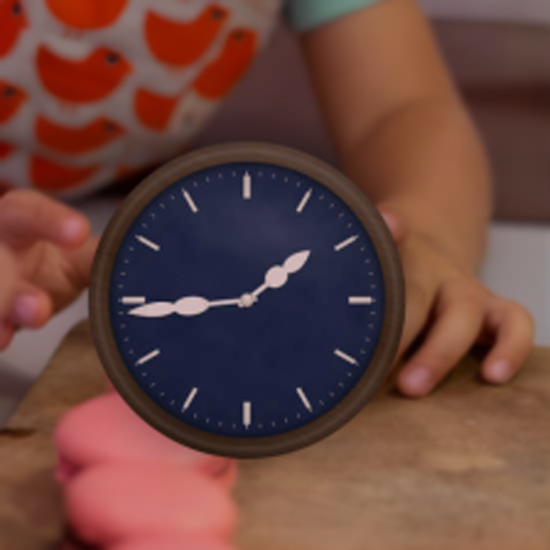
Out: {"hour": 1, "minute": 44}
